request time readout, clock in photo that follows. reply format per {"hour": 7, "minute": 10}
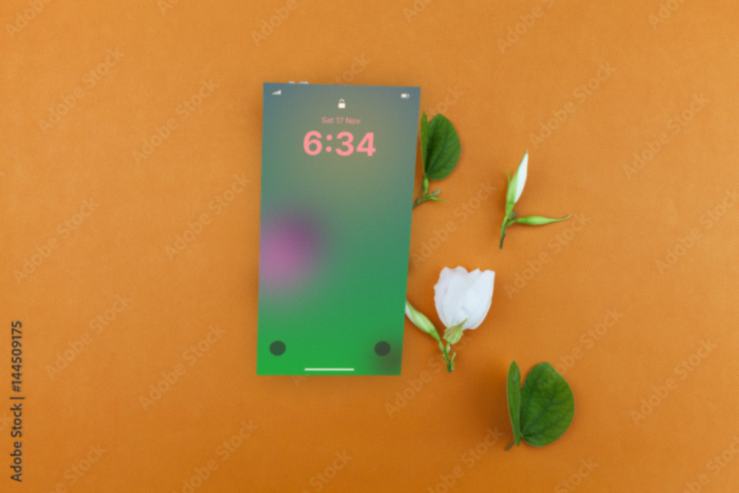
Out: {"hour": 6, "minute": 34}
